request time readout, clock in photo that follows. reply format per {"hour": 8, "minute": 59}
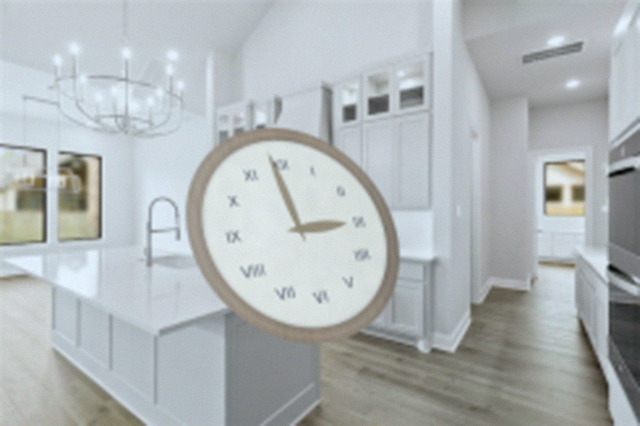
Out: {"hour": 2, "minute": 59}
